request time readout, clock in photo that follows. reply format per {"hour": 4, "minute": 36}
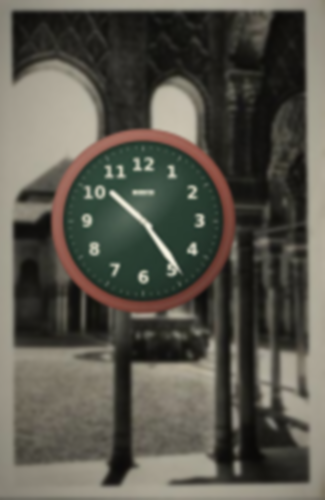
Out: {"hour": 10, "minute": 24}
